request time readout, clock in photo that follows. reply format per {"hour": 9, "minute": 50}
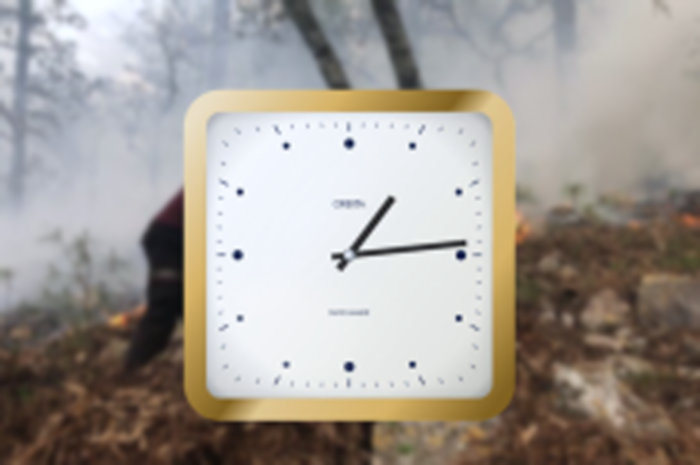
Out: {"hour": 1, "minute": 14}
